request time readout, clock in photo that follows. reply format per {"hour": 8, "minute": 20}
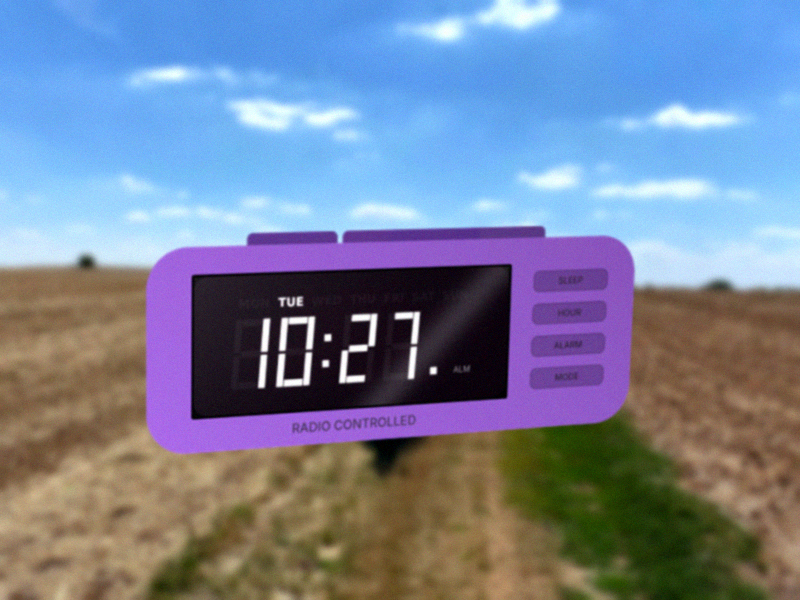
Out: {"hour": 10, "minute": 27}
